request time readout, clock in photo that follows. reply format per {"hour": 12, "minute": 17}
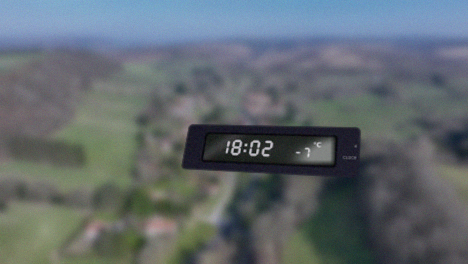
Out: {"hour": 18, "minute": 2}
